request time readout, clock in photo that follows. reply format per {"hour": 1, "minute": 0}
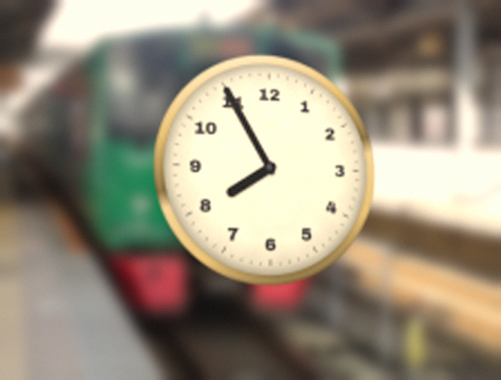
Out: {"hour": 7, "minute": 55}
